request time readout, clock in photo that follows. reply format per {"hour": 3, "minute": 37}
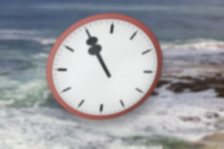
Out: {"hour": 10, "minute": 55}
